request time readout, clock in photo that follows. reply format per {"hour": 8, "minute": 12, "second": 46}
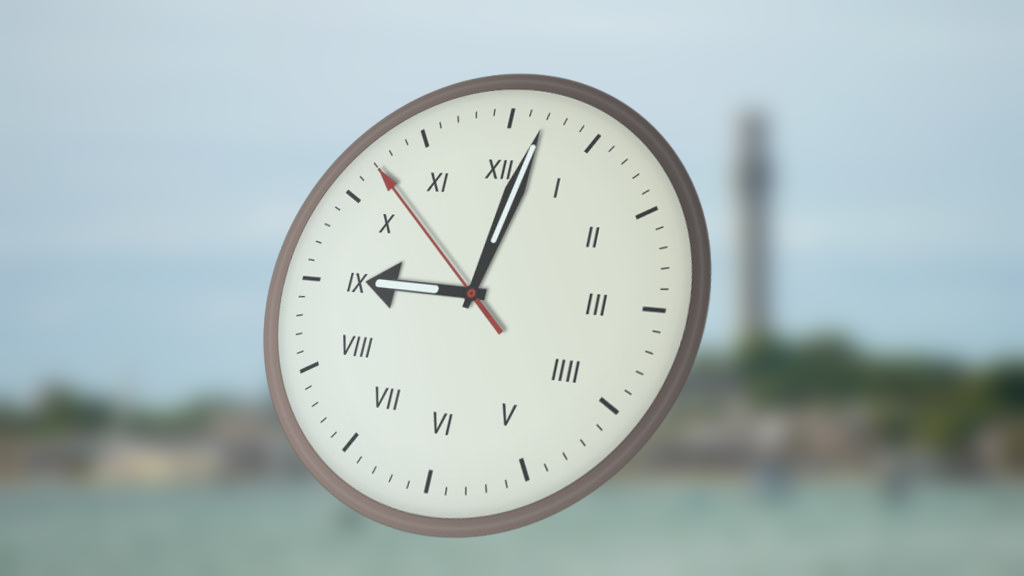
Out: {"hour": 9, "minute": 1, "second": 52}
